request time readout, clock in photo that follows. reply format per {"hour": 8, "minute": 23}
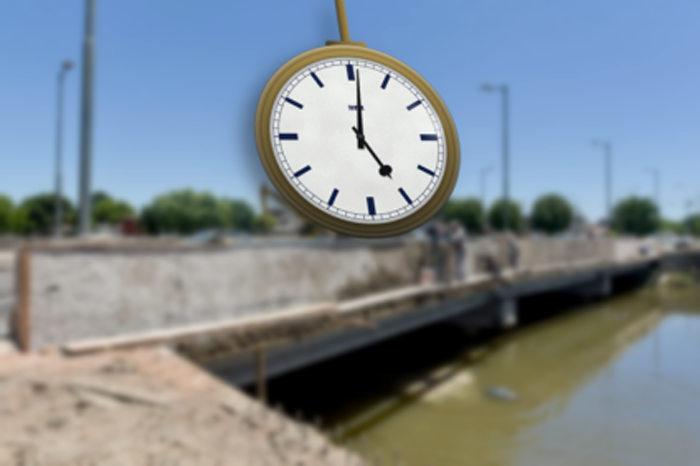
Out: {"hour": 5, "minute": 1}
